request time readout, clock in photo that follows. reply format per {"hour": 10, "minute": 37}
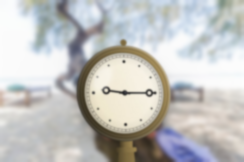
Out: {"hour": 9, "minute": 15}
